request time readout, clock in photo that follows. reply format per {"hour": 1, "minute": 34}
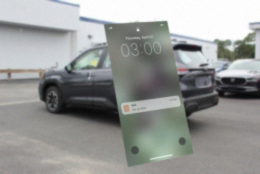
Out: {"hour": 3, "minute": 0}
